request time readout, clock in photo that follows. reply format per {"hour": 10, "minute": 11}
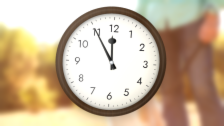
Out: {"hour": 11, "minute": 55}
